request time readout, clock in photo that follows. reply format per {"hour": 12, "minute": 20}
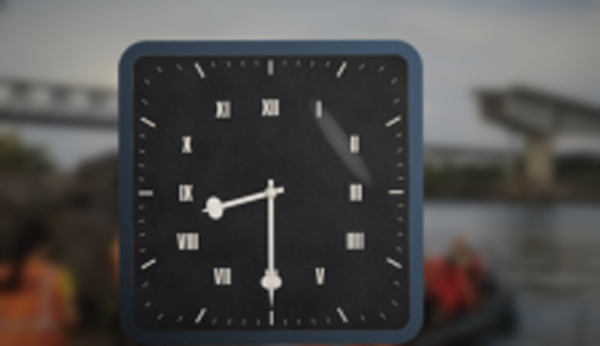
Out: {"hour": 8, "minute": 30}
